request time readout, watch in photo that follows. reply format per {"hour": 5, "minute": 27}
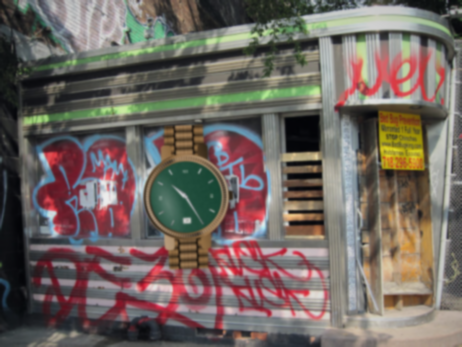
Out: {"hour": 10, "minute": 25}
